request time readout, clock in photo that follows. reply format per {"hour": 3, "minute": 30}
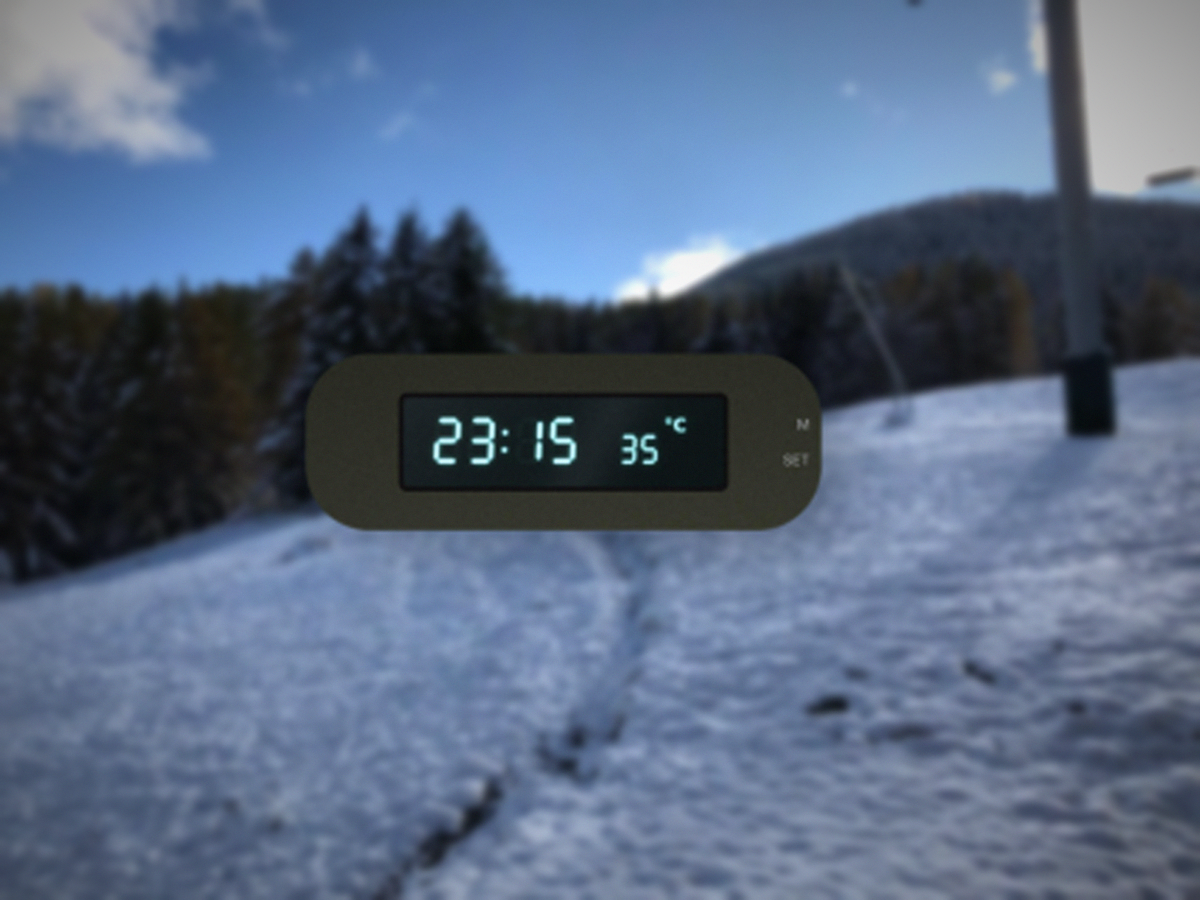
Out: {"hour": 23, "minute": 15}
